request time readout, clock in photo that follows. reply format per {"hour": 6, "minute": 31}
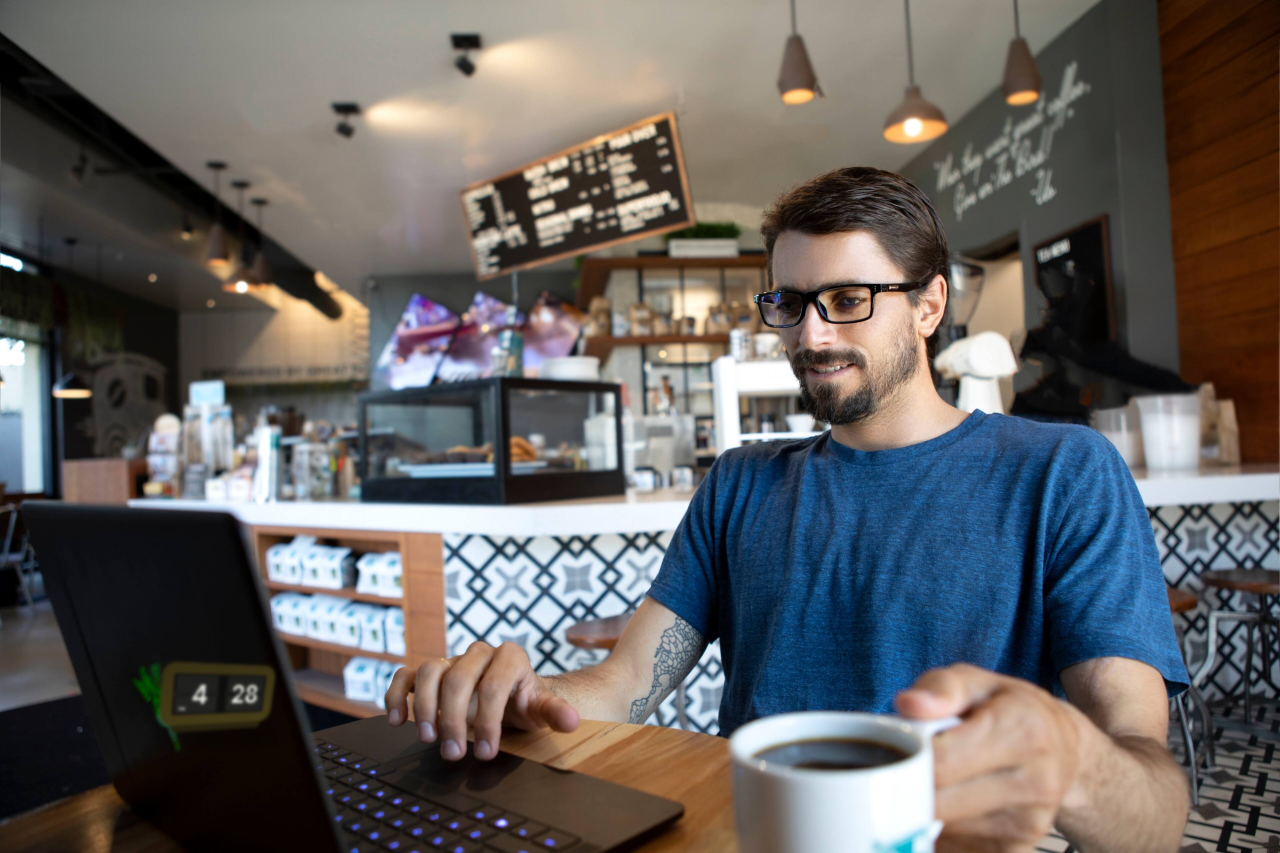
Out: {"hour": 4, "minute": 28}
